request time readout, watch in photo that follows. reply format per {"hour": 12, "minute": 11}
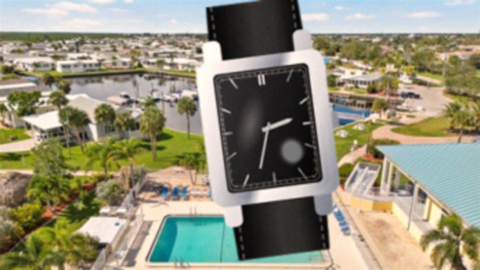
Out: {"hour": 2, "minute": 33}
